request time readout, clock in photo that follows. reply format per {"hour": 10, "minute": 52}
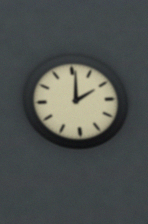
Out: {"hour": 2, "minute": 1}
